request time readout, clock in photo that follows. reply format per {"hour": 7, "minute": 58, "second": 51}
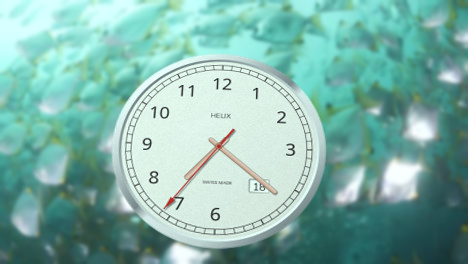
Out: {"hour": 7, "minute": 21, "second": 36}
